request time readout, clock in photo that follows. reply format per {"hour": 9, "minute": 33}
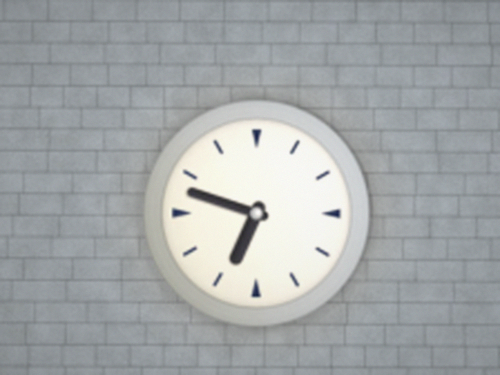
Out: {"hour": 6, "minute": 48}
